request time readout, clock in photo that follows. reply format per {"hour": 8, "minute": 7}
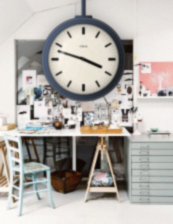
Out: {"hour": 3, "minute": 48}
